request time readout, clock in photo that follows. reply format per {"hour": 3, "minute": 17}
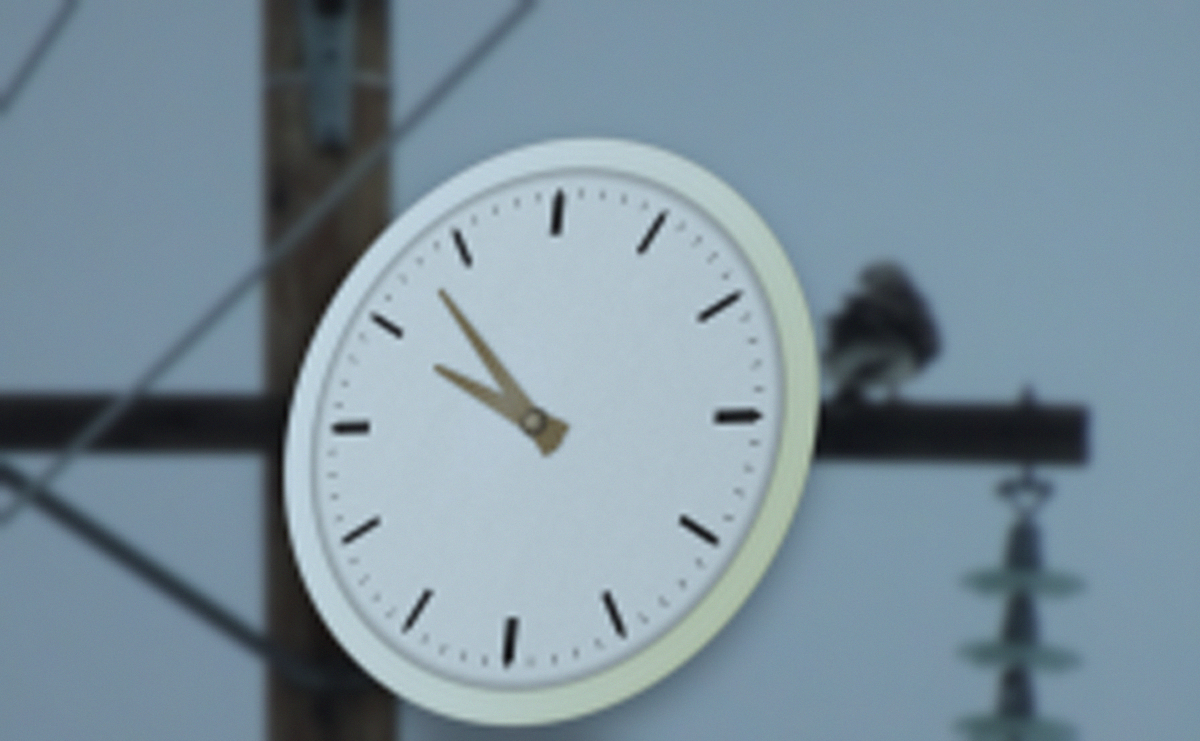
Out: {"hour": 9, "minute": 53}
